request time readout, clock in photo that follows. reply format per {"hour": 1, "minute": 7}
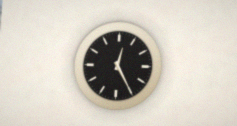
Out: {"hour": 12, "minute": 25}
